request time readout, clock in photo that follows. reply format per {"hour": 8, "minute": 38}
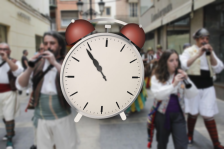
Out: {"hour": 10, "minute": 54}
